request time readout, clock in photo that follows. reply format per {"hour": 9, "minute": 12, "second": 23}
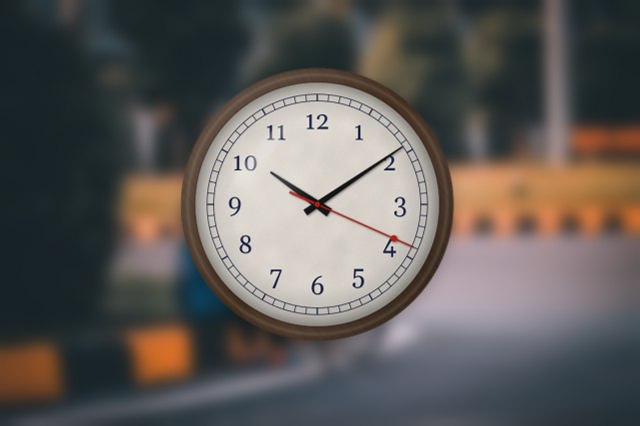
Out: {"hour": 10, "minute": 9, "second": 19}
